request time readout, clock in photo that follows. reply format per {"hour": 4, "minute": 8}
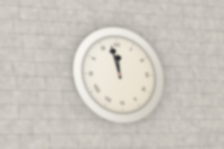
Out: {"hour": 11, "minute": 58}
